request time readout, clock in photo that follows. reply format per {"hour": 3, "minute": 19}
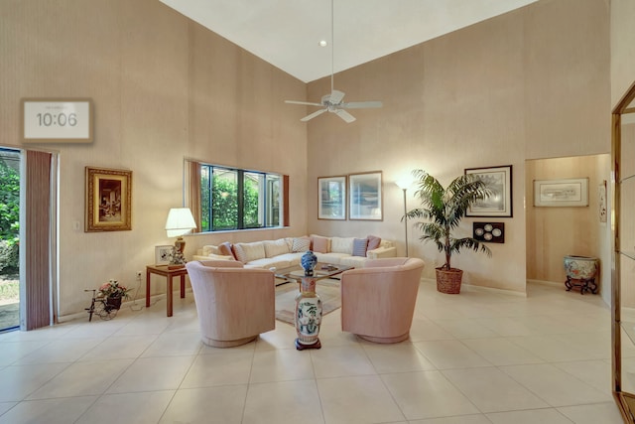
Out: {"hour": 10, "minute": 6}
